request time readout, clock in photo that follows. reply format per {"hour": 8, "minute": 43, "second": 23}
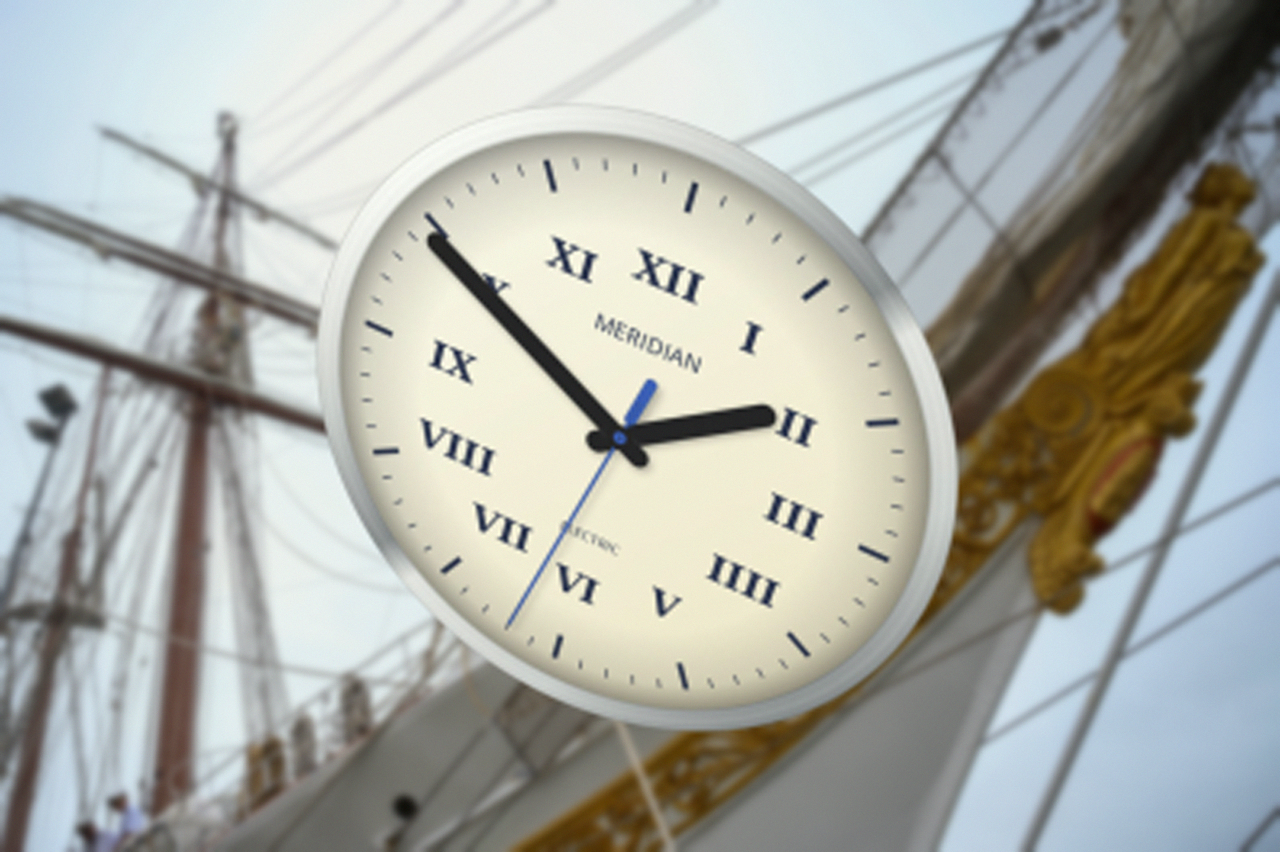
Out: {"hour": 1, "minute": 49, "second": 32}
